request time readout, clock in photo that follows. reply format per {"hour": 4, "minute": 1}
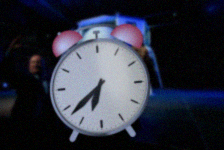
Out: {"hour": 6, "minute": 38}
